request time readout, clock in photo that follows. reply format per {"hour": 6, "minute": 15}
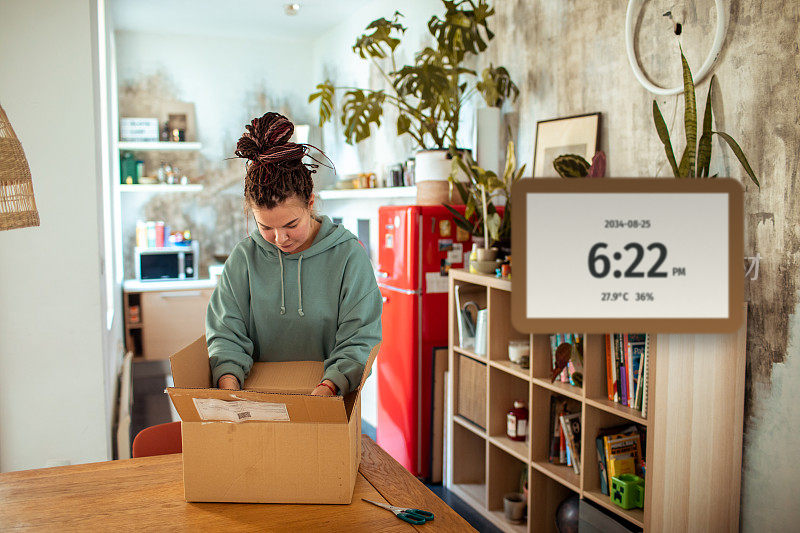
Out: {"hour": 6, "minute": 22}
